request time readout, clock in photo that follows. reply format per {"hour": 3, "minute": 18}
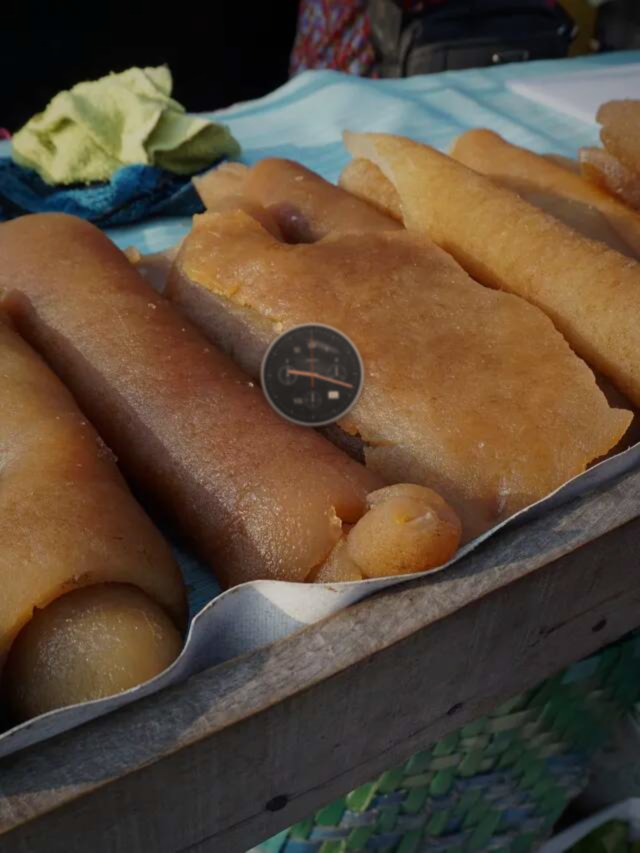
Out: {"hour": 9, "minute": 18}
